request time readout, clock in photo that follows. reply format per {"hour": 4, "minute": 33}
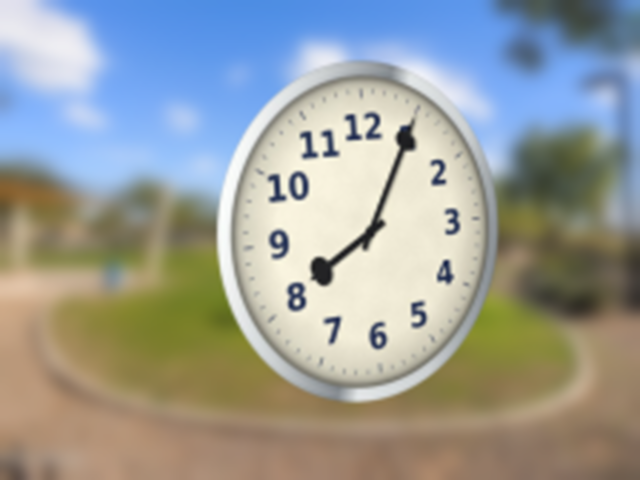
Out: {"hour": 8, "minute": 5}
